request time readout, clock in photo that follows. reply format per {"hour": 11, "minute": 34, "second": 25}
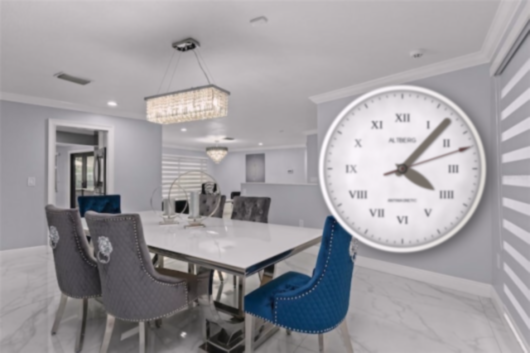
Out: {"hour": 4, "minute": 7, "second": 12}
